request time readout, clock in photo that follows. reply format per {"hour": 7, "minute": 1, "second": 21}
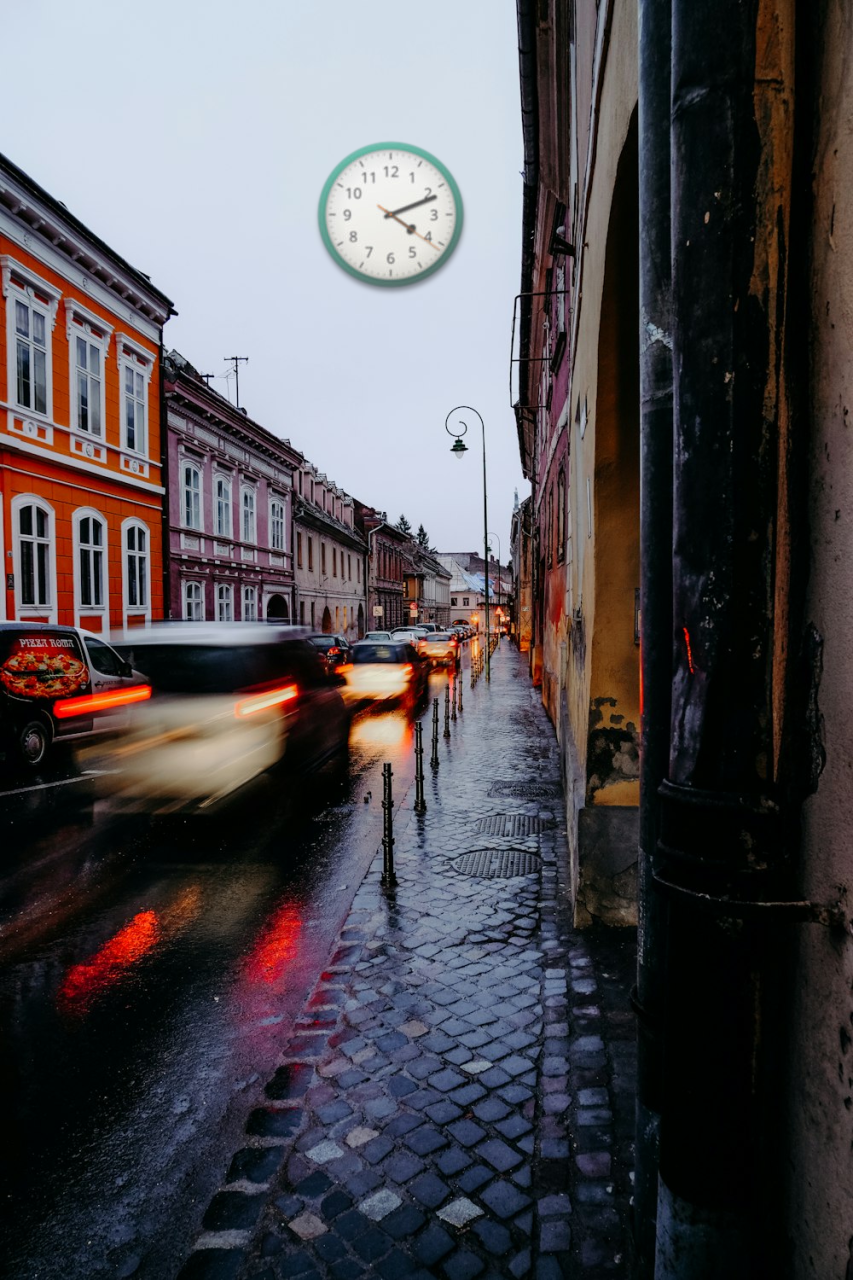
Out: {"hour": 4, "minute": 11, "second": 21}
